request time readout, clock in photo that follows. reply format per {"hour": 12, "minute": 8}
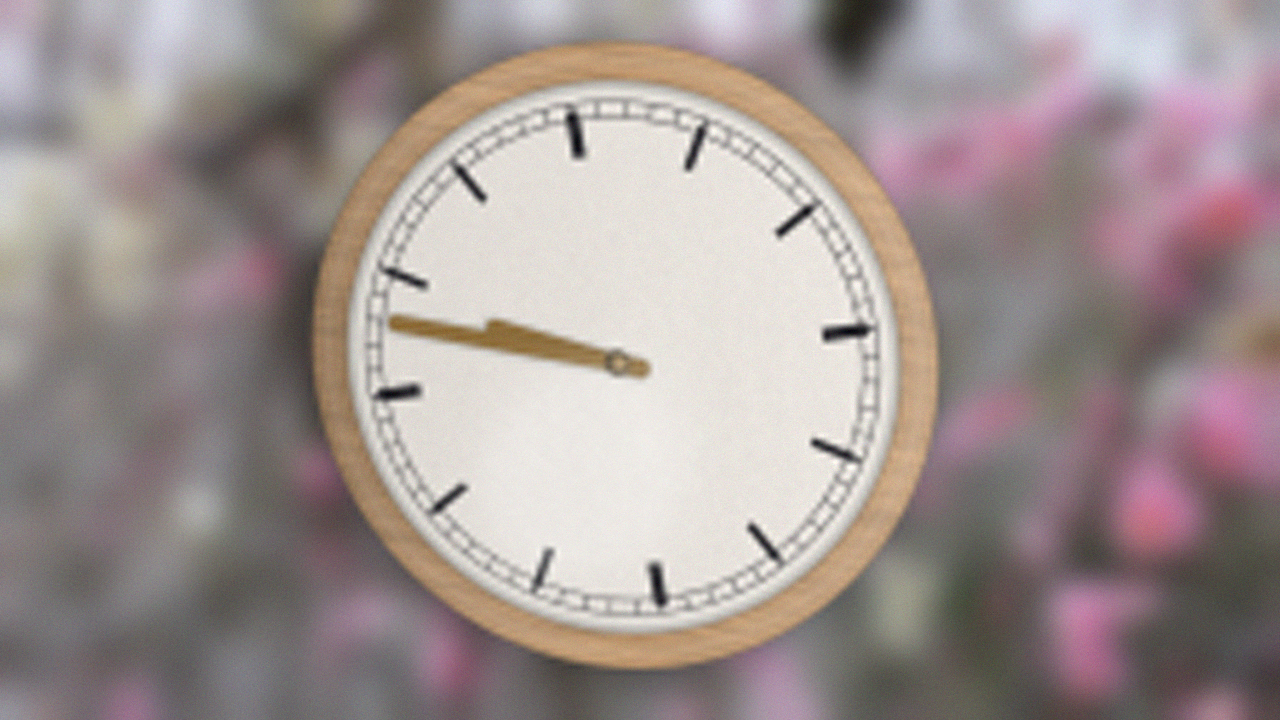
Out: {"hour": 9, "minute": 48}
